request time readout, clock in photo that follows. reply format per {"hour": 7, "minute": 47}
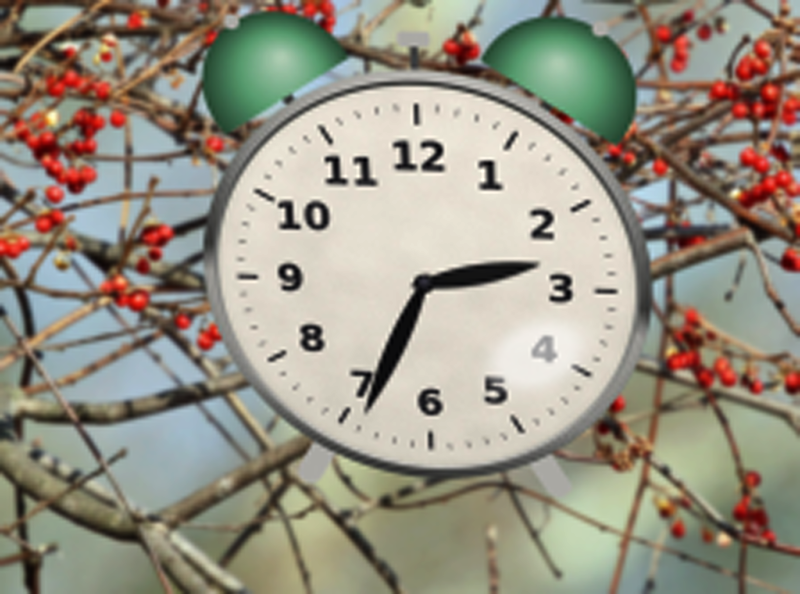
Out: {"hour": 2, "minute": 34}
